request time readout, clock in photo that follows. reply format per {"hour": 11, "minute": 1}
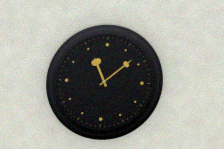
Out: {"hour": 11, "minute": 8}
